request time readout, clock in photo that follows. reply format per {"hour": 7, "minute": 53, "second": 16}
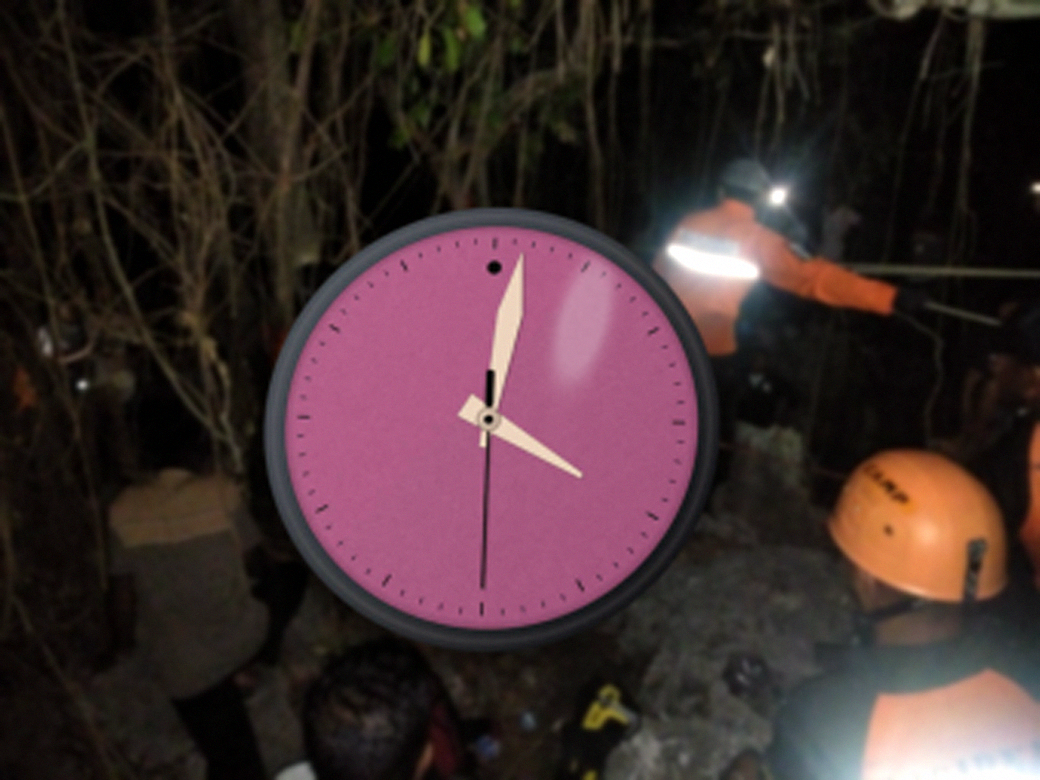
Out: {"hour": 4, "minute": 1, "second": 30}
